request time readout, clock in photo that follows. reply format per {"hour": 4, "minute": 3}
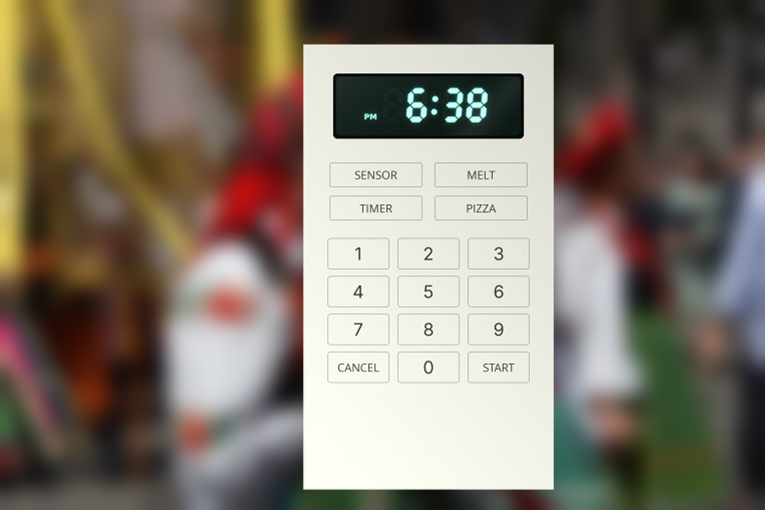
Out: {"hour": 6, "minute": 38}
